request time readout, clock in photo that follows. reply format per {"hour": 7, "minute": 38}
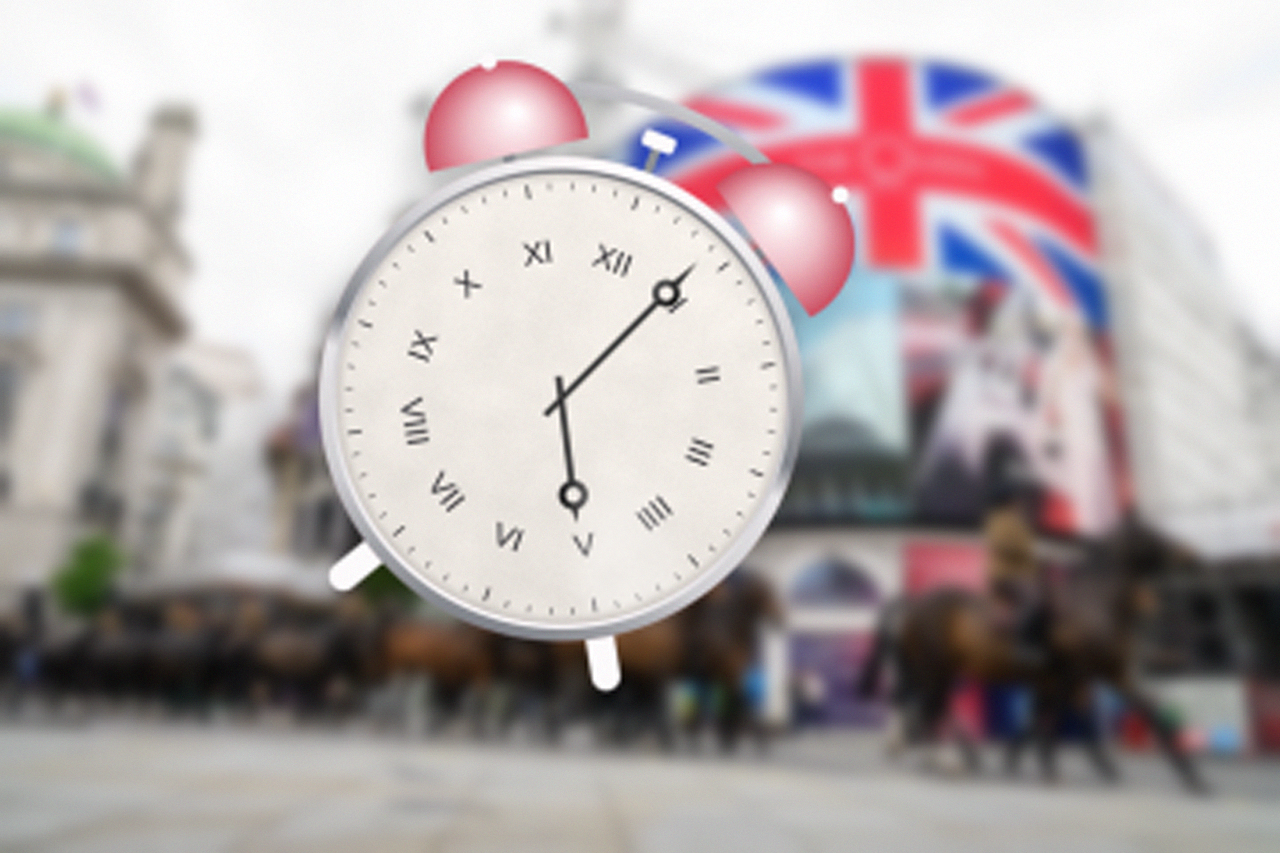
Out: {"hour": 5, "minute": 4}
